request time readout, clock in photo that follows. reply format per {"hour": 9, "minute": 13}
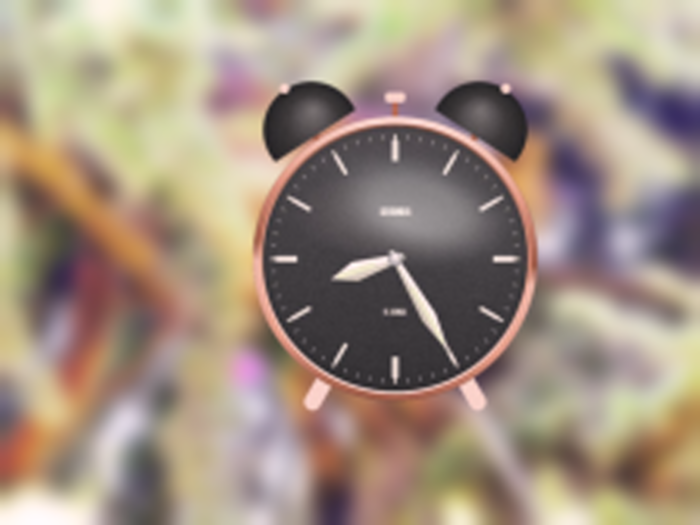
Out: {"hour": 8, "minute": 25}
